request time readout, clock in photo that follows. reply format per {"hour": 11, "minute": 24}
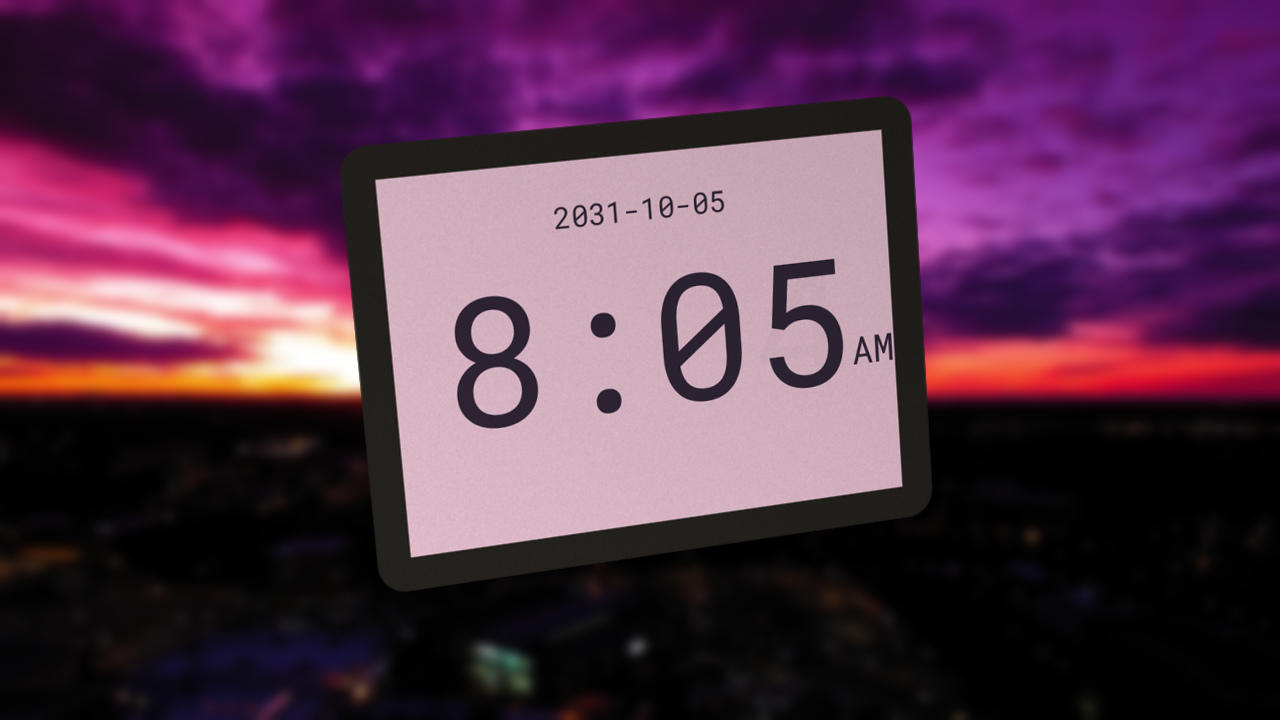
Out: {"hour": 8, "minute": 5}
